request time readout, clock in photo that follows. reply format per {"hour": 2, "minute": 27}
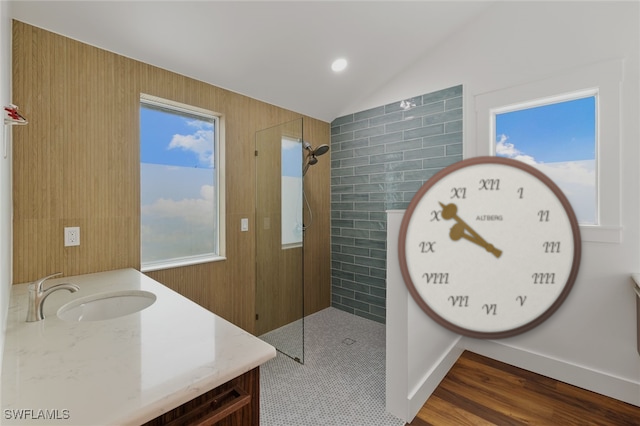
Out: {"hour": 9, "minute": 52}
